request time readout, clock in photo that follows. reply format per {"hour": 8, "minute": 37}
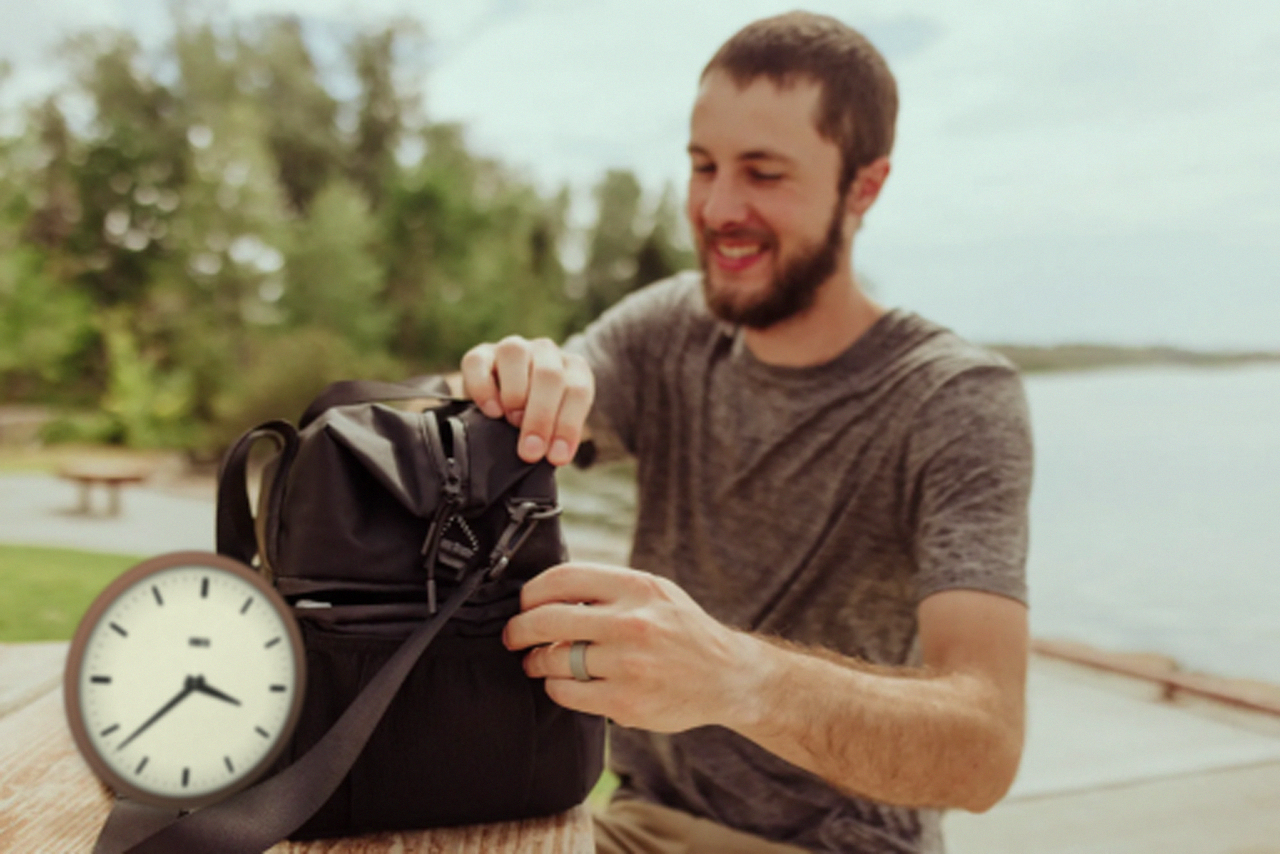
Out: {"hour": 3, "minute": 38}
